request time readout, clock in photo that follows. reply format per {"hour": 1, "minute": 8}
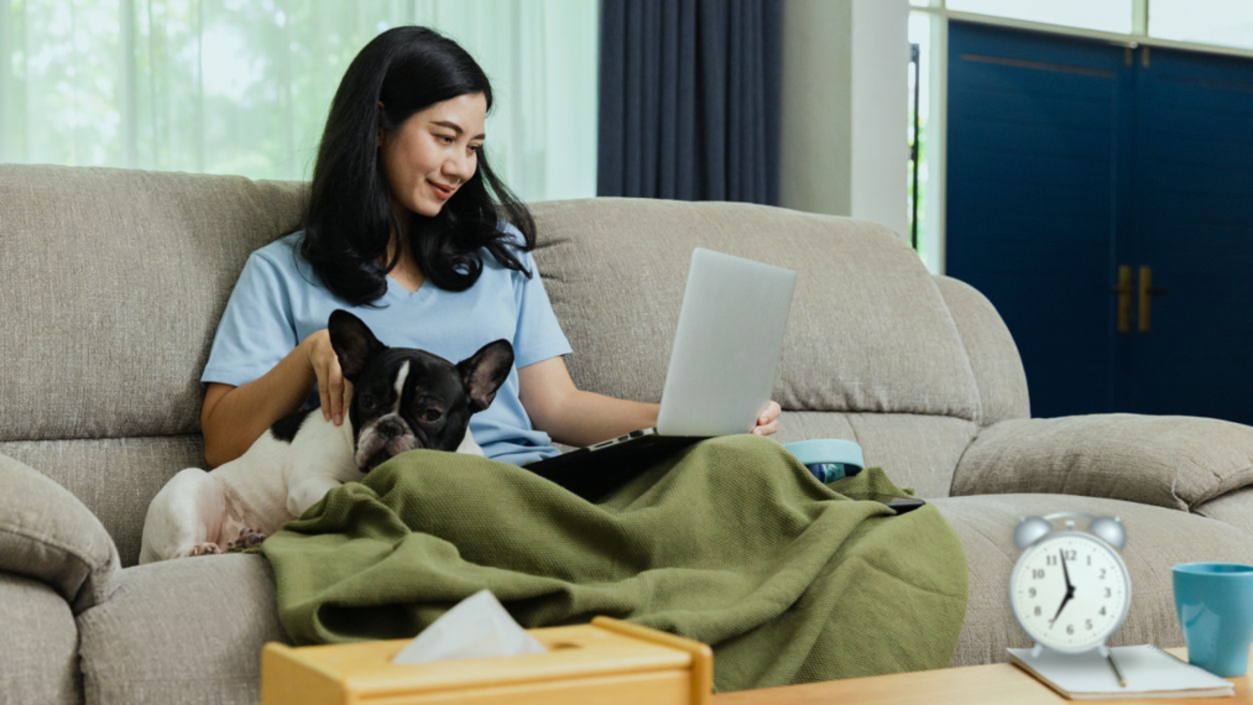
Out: {"hour": 6, "minute": 58}
